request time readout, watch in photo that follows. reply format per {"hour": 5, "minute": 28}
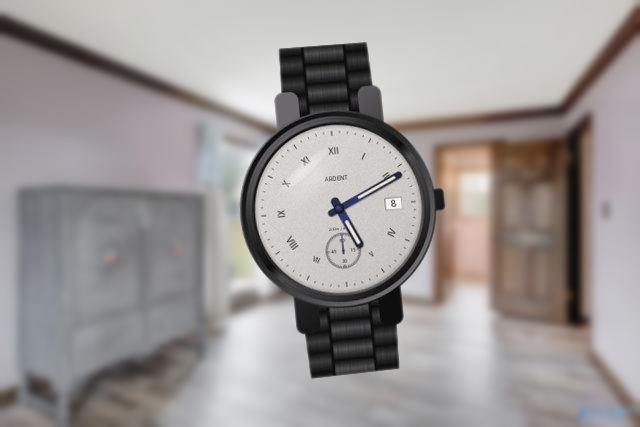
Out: {"hour": 5, "minute": 11}
